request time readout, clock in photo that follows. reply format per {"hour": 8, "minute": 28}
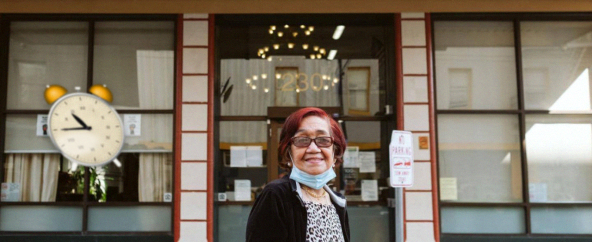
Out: {"hour": 10, "minute": 45}
